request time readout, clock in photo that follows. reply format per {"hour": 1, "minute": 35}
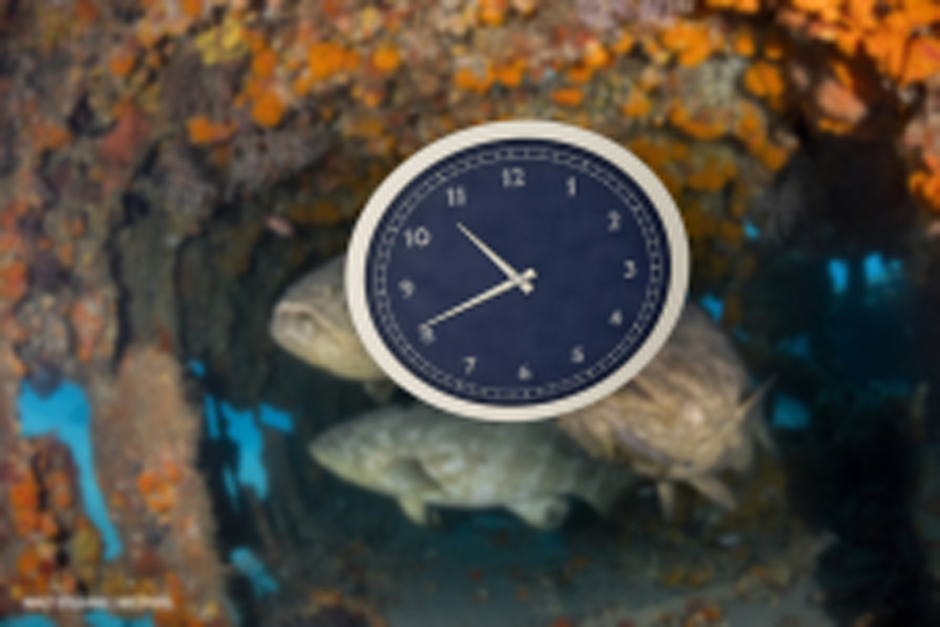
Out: {"hour": 10, "minute": 41}
